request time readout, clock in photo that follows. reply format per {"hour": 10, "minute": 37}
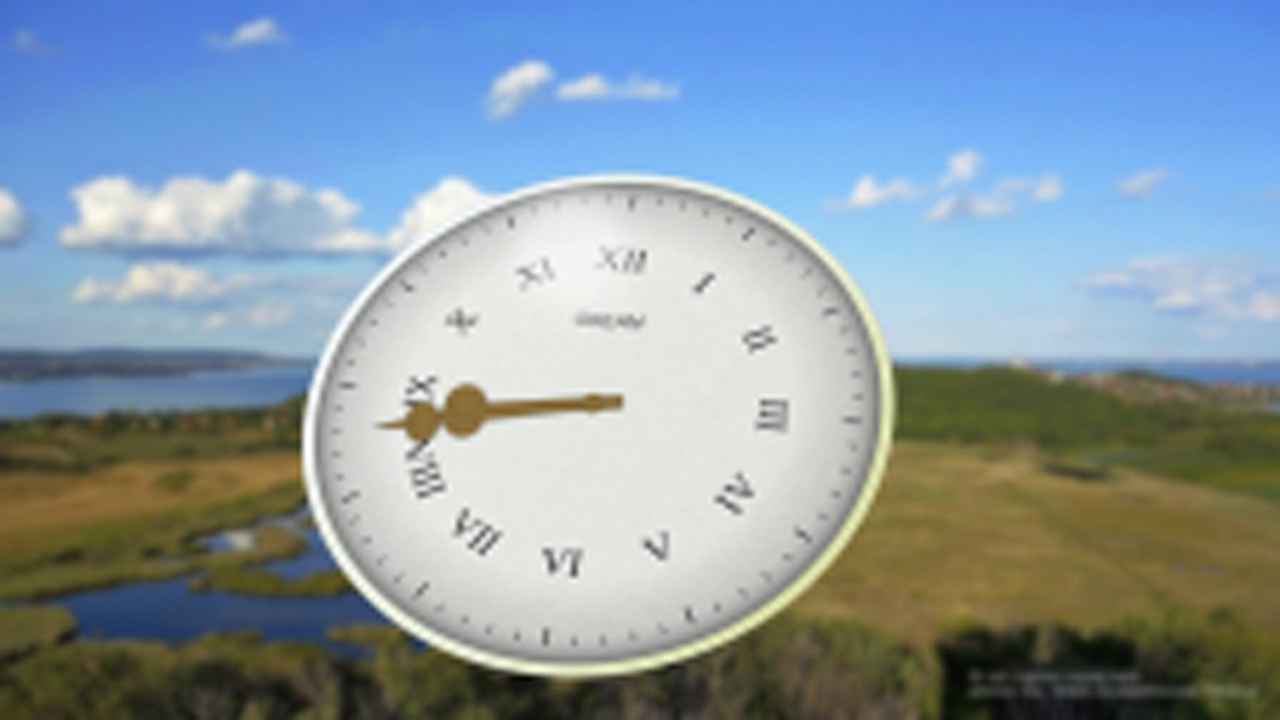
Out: {"hour": 8, "minute": 43}
